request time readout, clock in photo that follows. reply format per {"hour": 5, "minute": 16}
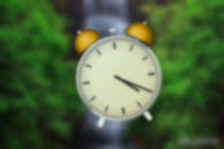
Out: {"hour": 4, "minute": 20}
